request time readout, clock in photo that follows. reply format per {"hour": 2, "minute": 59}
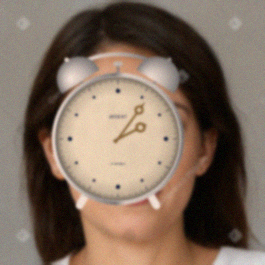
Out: {"hour": 2, "minute": 6}
